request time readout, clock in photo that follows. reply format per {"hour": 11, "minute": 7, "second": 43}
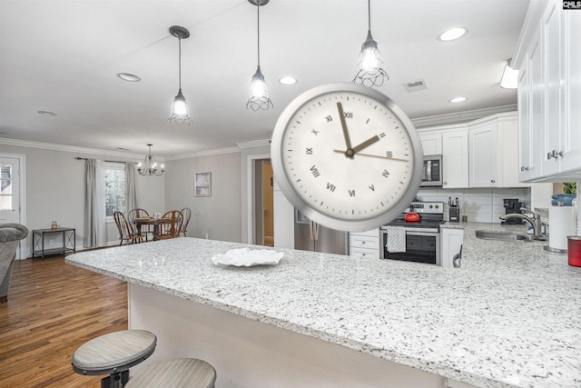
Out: {"hour": 1, "minute": 58, "second": 16}
